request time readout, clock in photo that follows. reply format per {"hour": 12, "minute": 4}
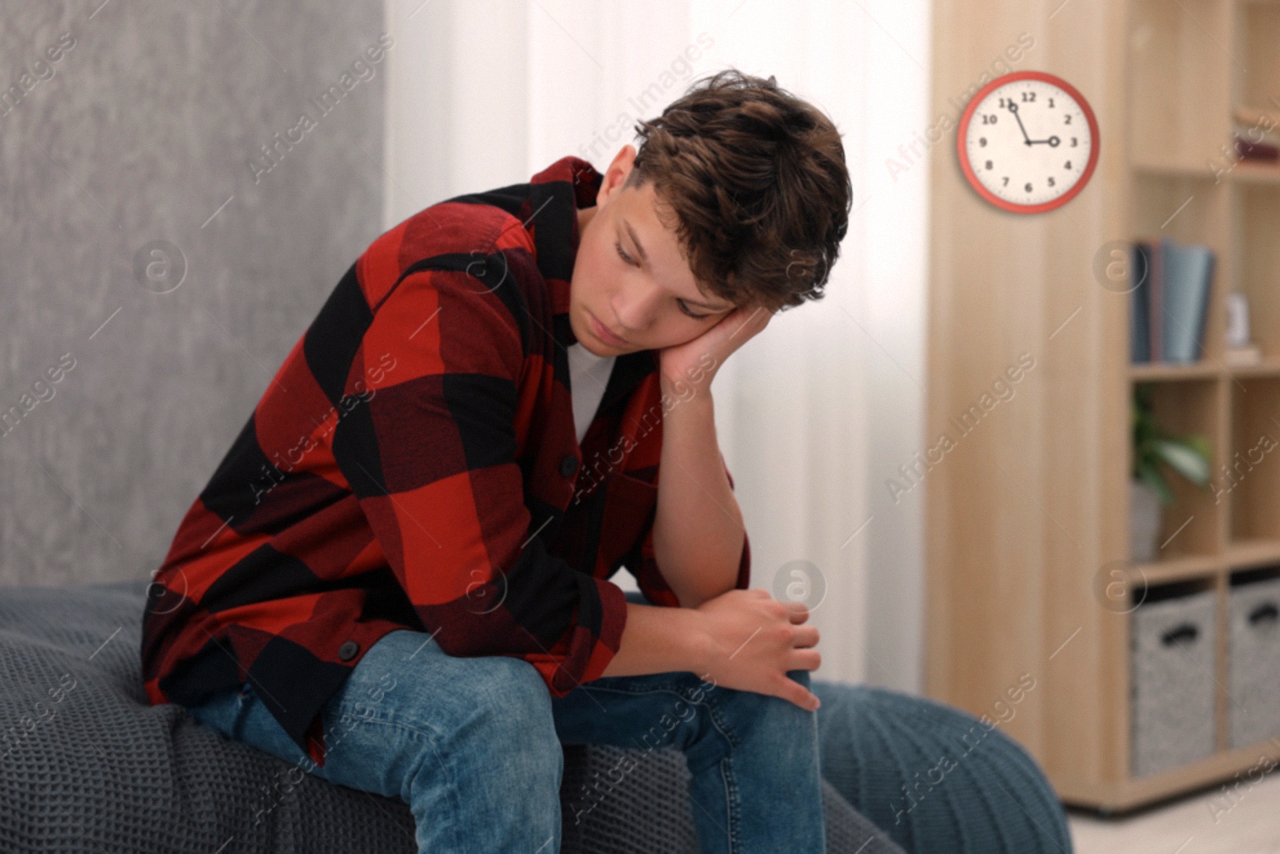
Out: {"hour": 2, "minute": 56}
